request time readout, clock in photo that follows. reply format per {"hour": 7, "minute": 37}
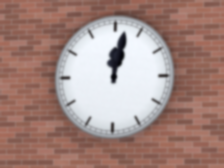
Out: {"hour": 12, "minute": 2}
